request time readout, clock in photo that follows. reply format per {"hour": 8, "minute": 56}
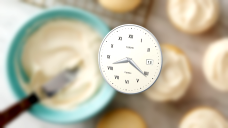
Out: {"hour": 8, "minute": 21}
